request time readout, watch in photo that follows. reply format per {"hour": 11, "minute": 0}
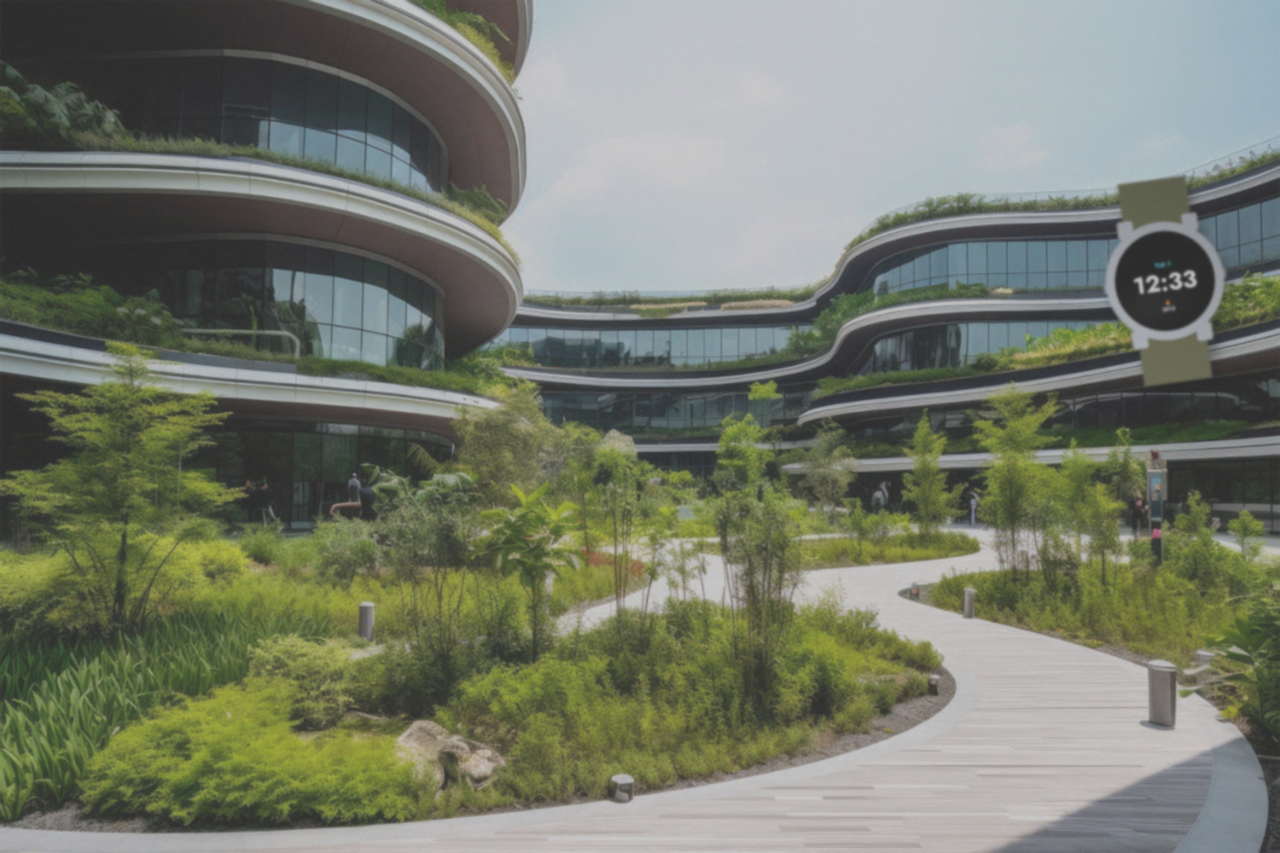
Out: {"hour": 12, "minute": 33}
